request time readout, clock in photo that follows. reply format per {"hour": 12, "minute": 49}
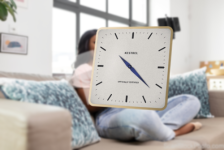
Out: {"hour": 10, "minute": 22}
